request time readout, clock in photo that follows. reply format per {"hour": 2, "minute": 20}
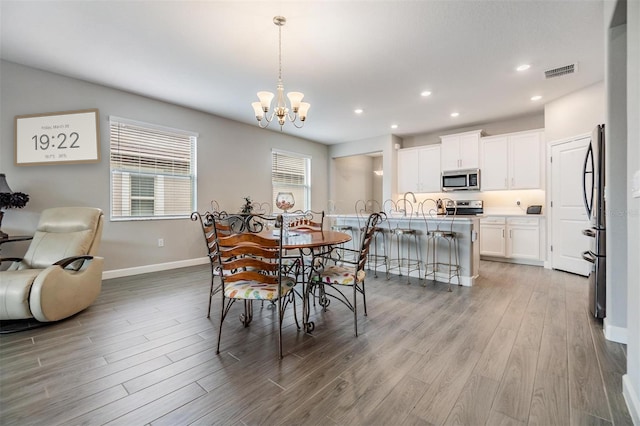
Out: {"hour": 19, "minute": 22}
